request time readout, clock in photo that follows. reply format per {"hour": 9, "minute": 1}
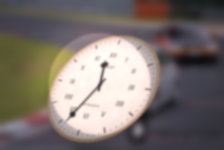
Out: {"hour": 11, "minute": 34}
